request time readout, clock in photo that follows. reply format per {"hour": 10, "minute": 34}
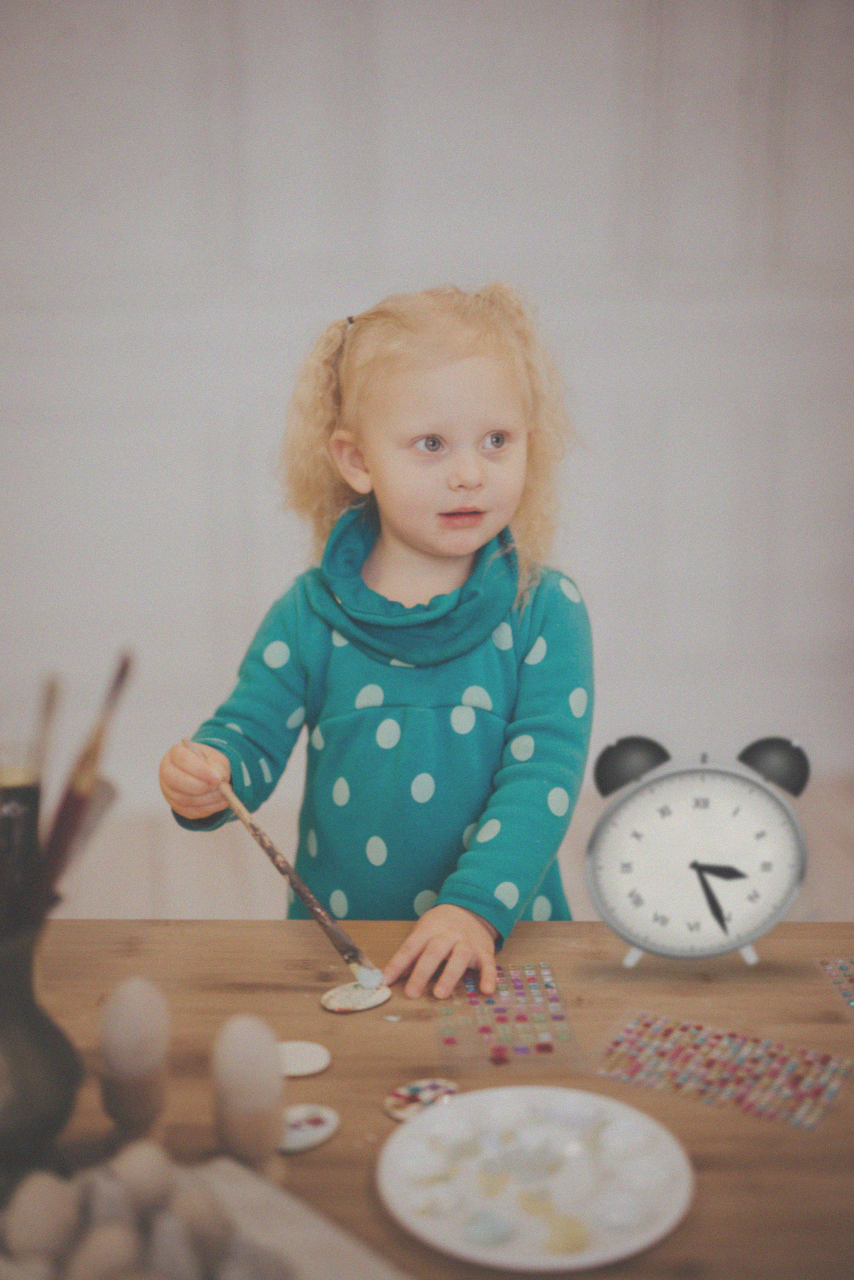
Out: {"hour": 3, "minute": 26}
